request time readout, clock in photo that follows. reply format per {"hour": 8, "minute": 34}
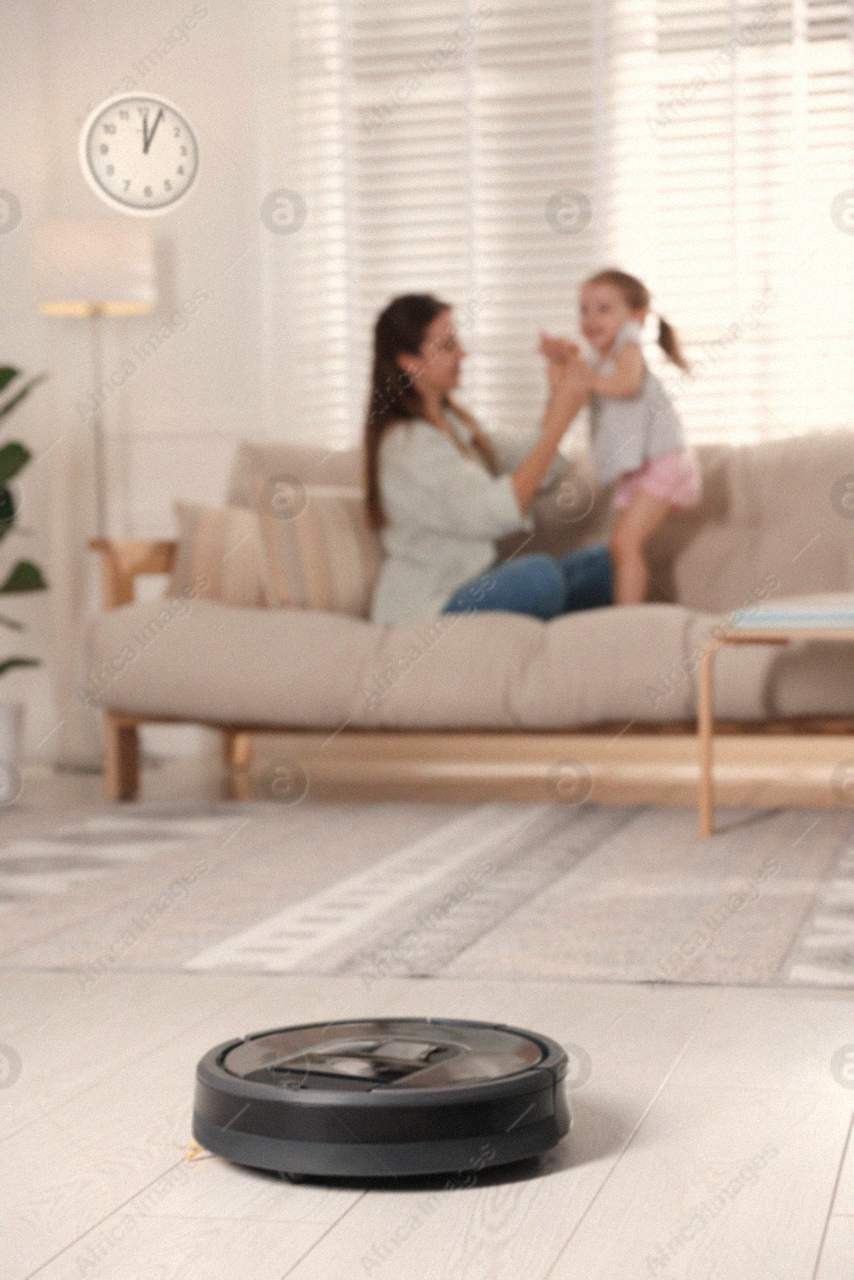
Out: {"hour": 12, "minute": 4}
